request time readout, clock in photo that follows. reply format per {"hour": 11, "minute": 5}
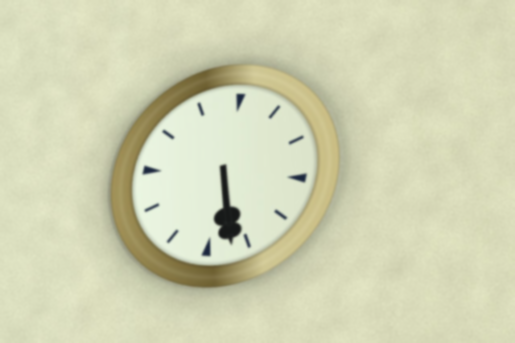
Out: {"hour": 5, "minute": 27}
